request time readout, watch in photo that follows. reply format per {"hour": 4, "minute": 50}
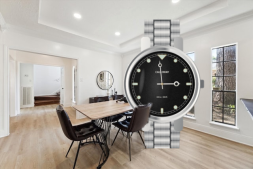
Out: {"hour": 2, "minute": 59}
